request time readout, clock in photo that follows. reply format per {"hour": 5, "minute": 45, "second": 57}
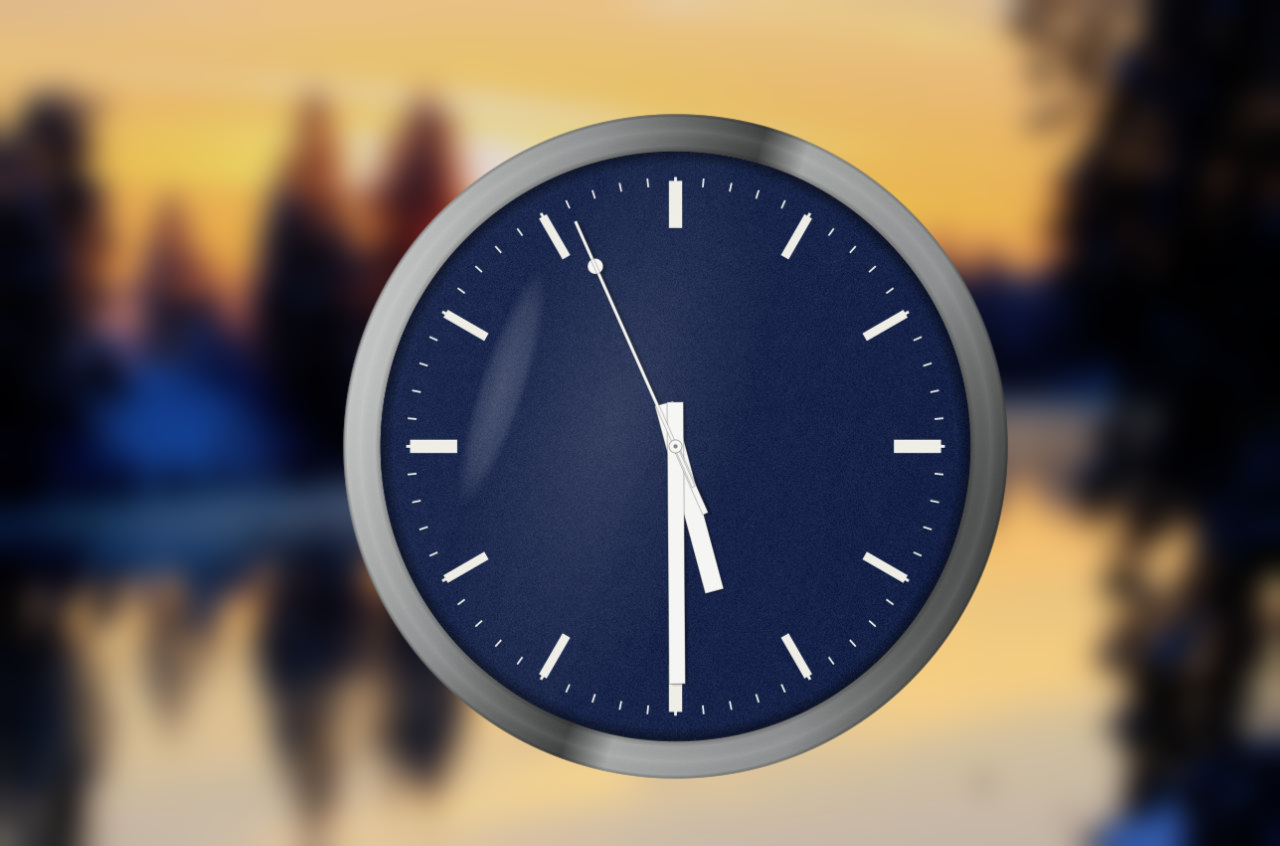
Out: {"hour": 5, "minute": 29, "second": 56}
